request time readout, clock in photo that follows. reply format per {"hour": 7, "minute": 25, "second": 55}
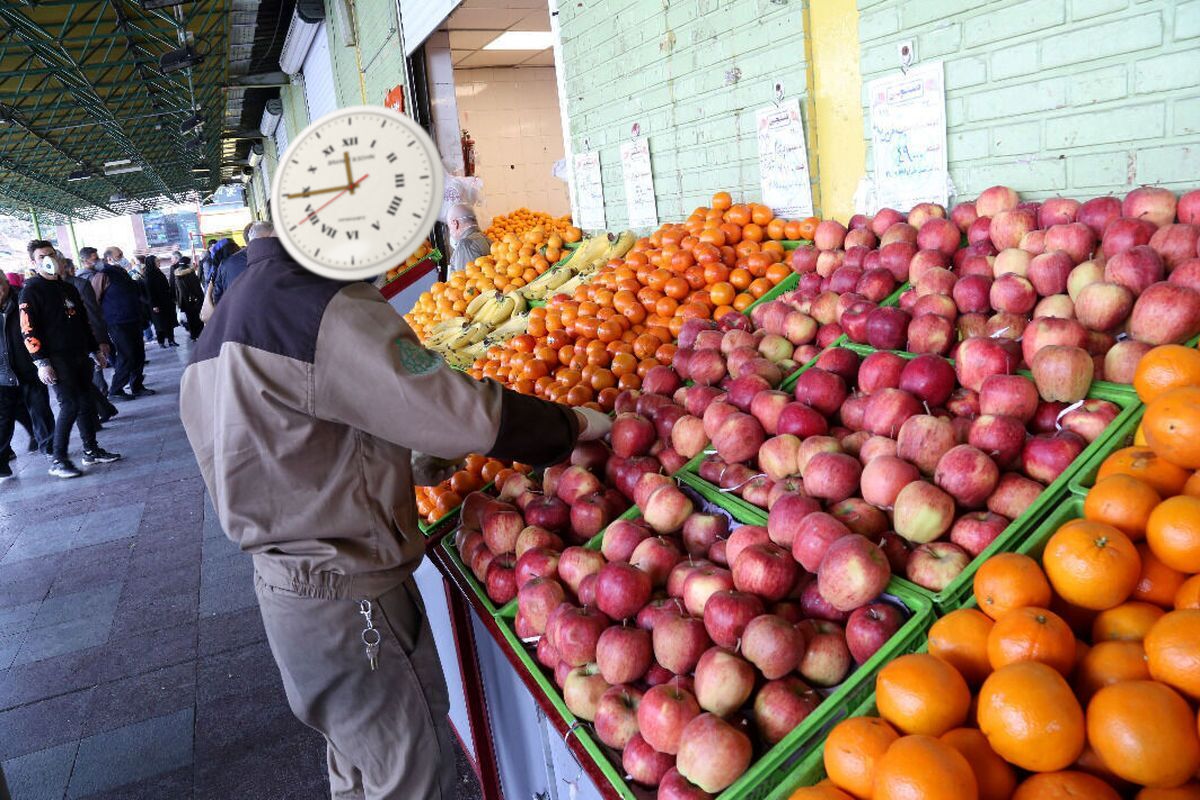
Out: {"hour": 11, "minute": 44, "second": 40}
